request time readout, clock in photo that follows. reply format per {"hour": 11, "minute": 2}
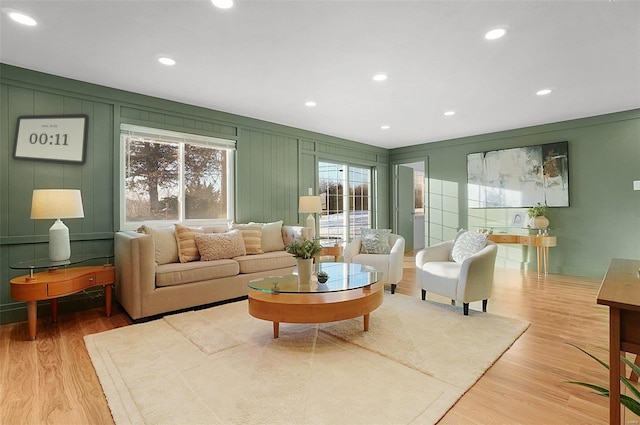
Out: {"hour": 0, "minute": 11}
